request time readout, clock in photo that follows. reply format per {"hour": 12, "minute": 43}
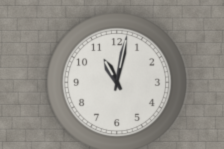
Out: {"hour": 11, "minute": 2}
